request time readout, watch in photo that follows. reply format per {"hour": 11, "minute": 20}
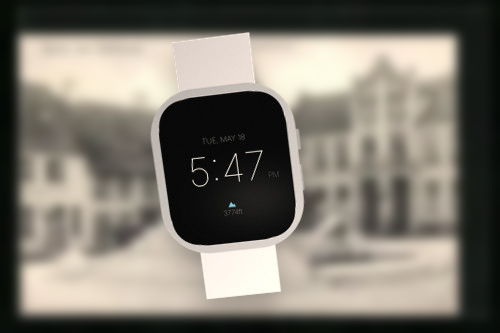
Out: {"hour": 5, "minute": 47}
